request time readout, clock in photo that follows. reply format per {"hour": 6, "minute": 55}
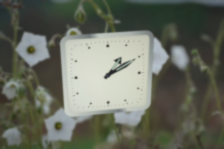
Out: {"hour": 1, "minute": 10}
